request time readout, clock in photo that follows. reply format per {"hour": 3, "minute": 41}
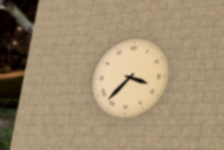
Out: {"hour": 3, "minute": 37}
